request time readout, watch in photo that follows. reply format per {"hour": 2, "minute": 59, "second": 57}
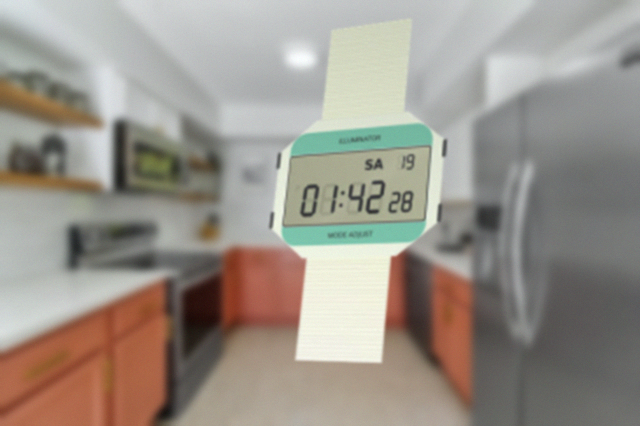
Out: {"hour": 1, "minute": 42, "second": 28}
